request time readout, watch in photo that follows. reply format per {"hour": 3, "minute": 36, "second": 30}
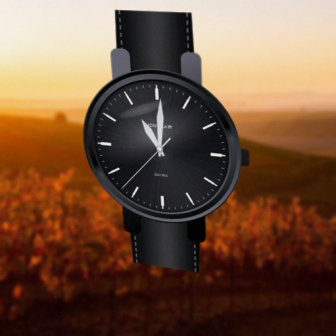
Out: {"hour": 11, "minute": 0, "second": 37}
